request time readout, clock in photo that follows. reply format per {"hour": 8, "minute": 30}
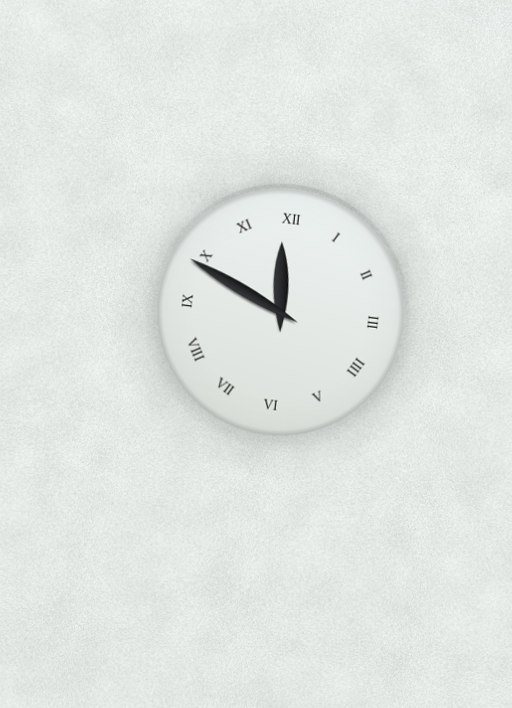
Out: {"hour": 11, "minute": 49}
